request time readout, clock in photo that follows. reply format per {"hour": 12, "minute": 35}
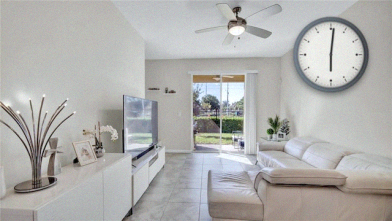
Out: {"hour": 6, "minute": 1}
